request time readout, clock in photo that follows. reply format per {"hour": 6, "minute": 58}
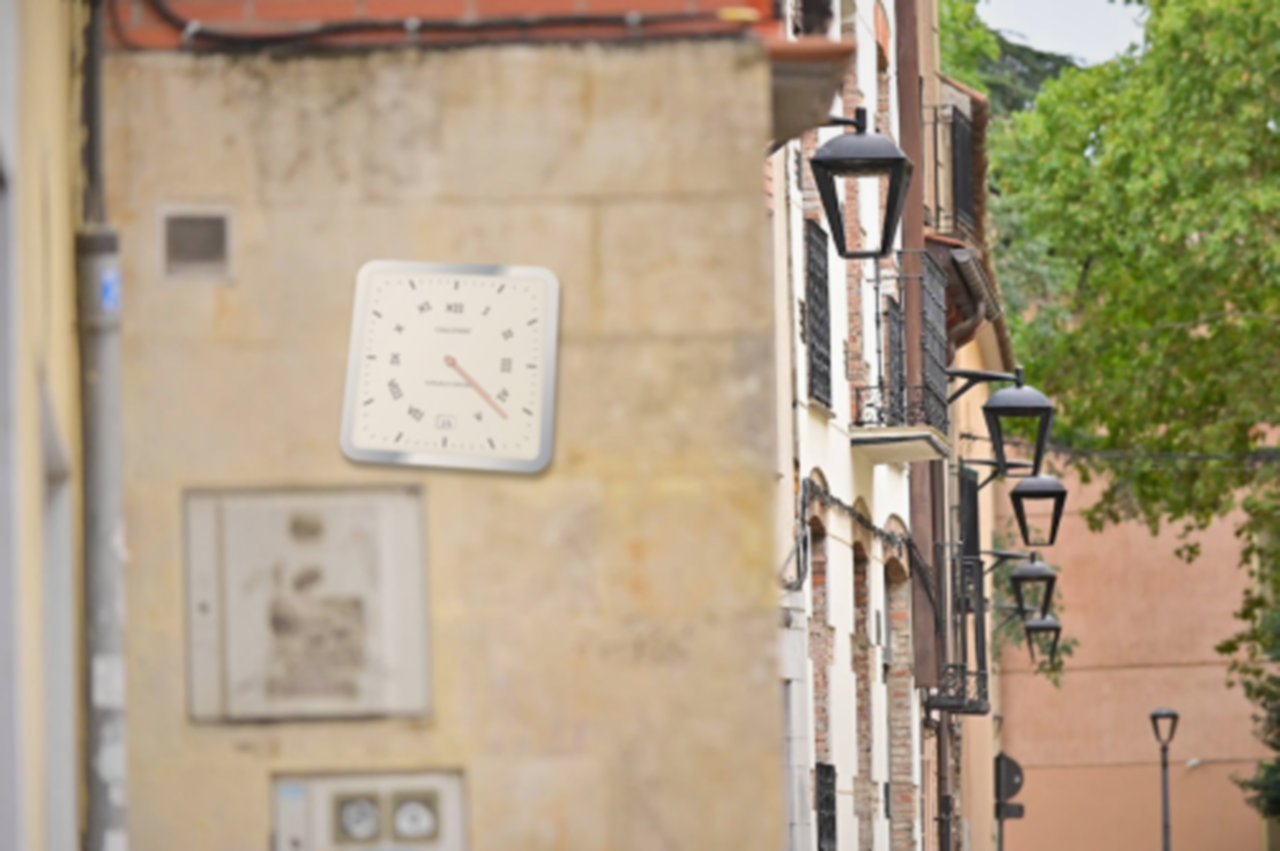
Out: {"hour": 4, "minute": 22}
